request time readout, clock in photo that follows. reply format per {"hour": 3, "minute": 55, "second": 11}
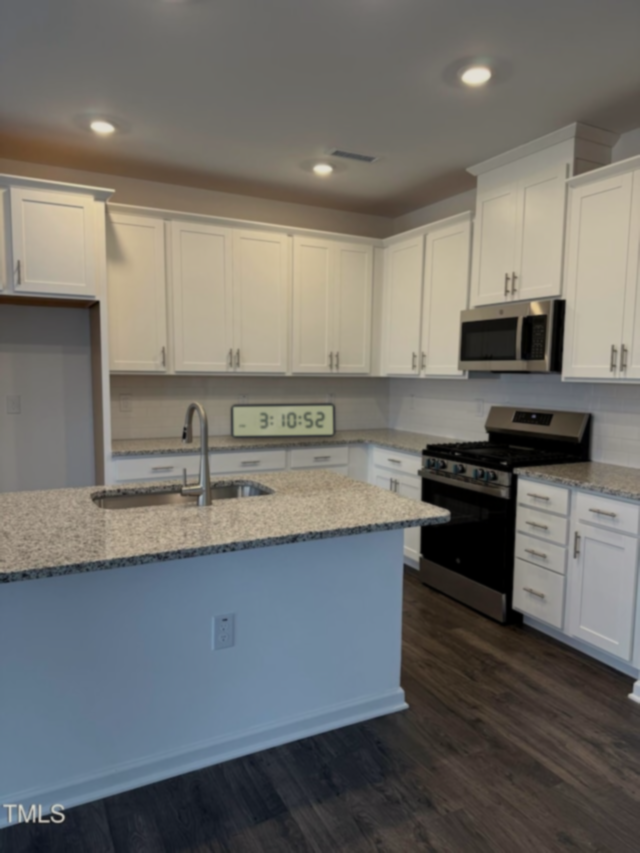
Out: {"hour": 3, "minute": 10, "second": 52}
